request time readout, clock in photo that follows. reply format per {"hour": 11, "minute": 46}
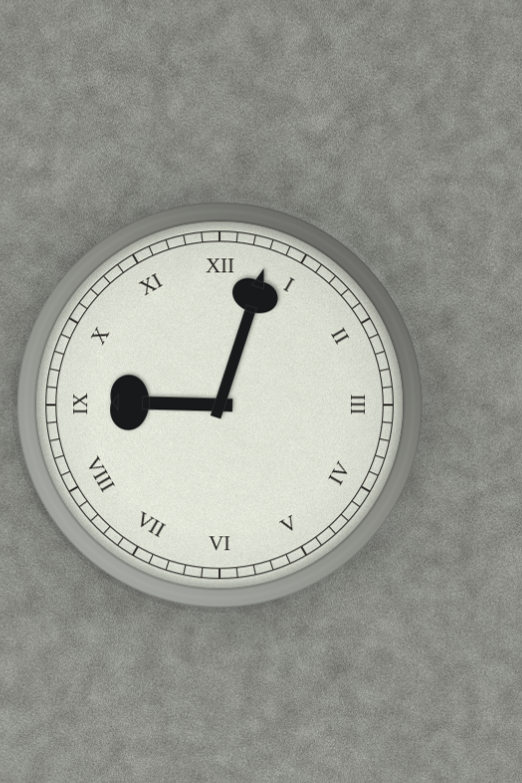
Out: {"hour": 9, "minute": 3}
